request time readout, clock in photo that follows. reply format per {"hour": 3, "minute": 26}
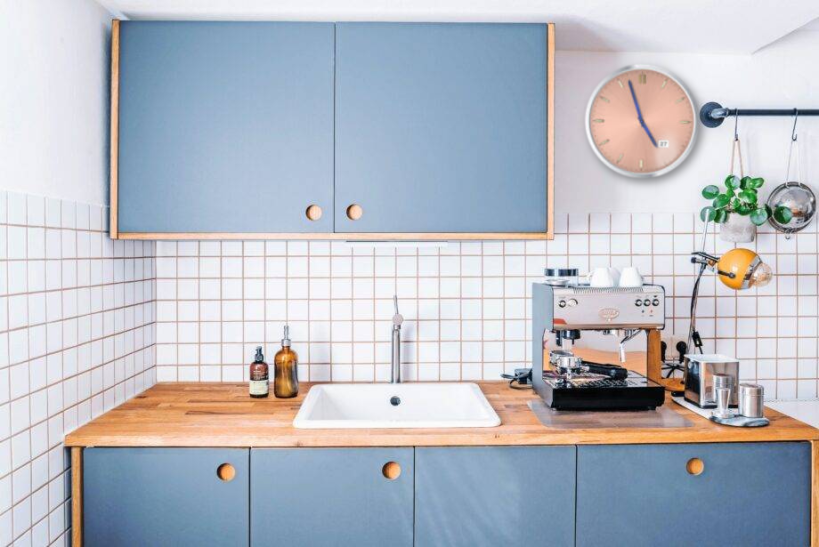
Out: {"hour": 4, "minute": 57}
